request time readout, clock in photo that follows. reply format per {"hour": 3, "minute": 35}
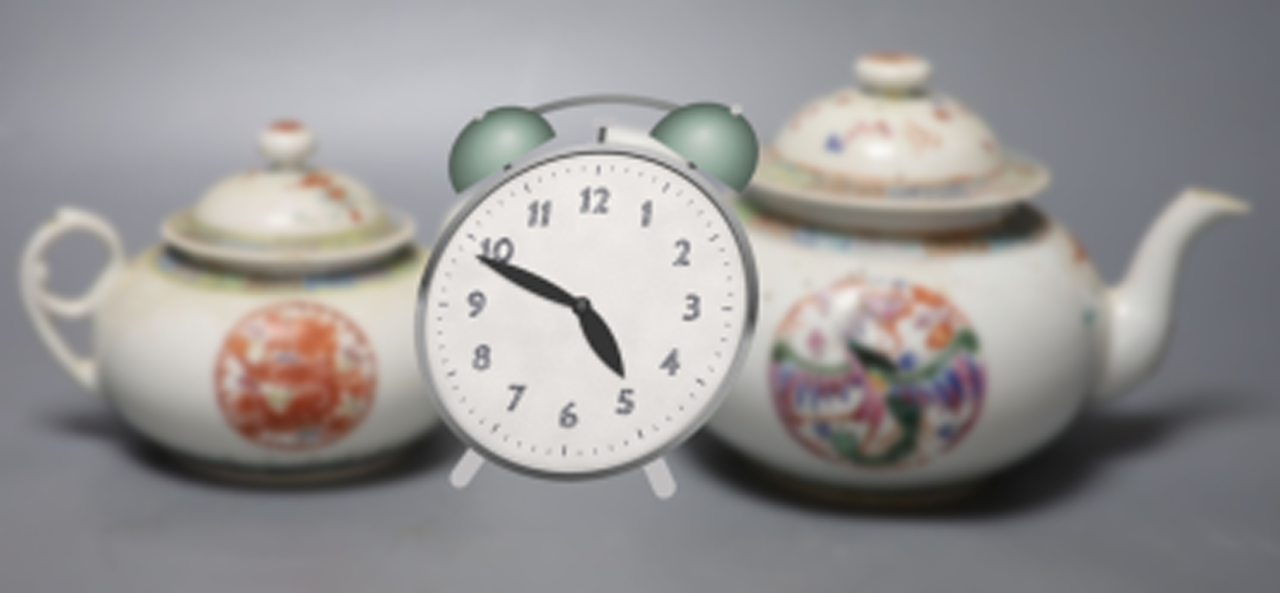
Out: {"hour": 4, "minute": 49}
